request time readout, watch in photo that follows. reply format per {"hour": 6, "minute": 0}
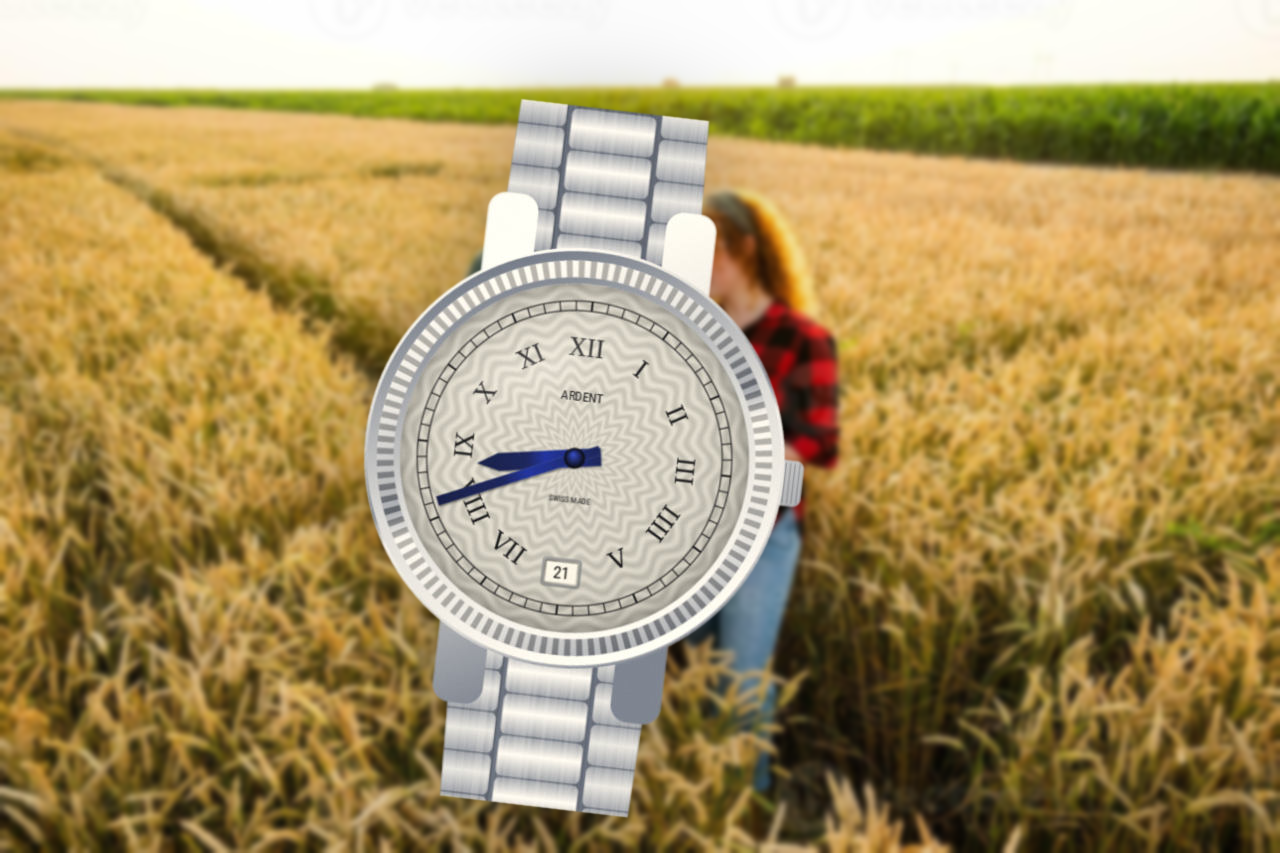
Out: {"hour": 8, "minute": 41}
